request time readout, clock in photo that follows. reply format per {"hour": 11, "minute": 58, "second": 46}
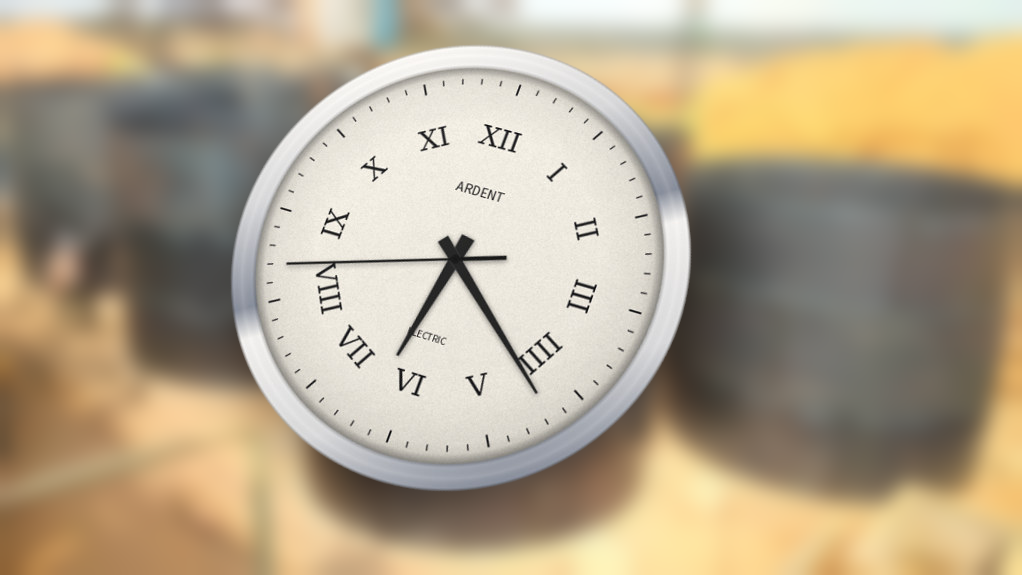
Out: {"hour": 6, "minute": 21, "second": 42}
